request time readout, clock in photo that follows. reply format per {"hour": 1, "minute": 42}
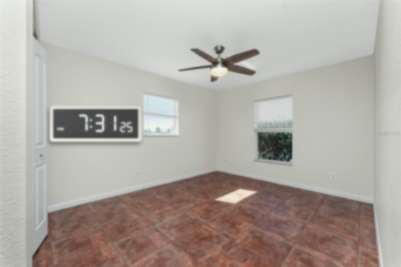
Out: {"hour": 7, "minute": 31}
